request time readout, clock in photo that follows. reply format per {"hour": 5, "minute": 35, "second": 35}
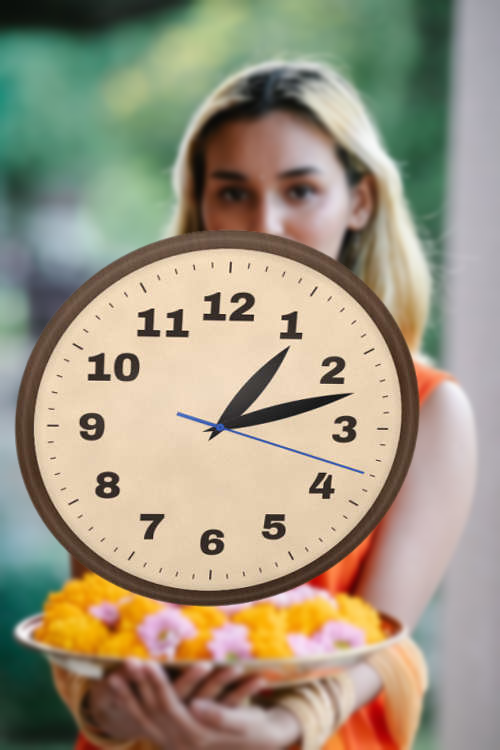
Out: {"hour": 1, "minute": 12, "second": 18}
